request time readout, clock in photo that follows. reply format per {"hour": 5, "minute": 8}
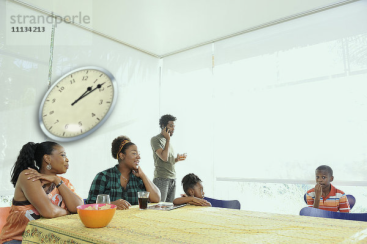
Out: {"hour": 1, "minute": 8}
